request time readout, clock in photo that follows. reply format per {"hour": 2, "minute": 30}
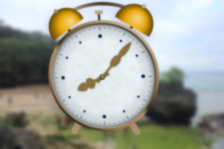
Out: {"hour": 8, "minute": 7}
